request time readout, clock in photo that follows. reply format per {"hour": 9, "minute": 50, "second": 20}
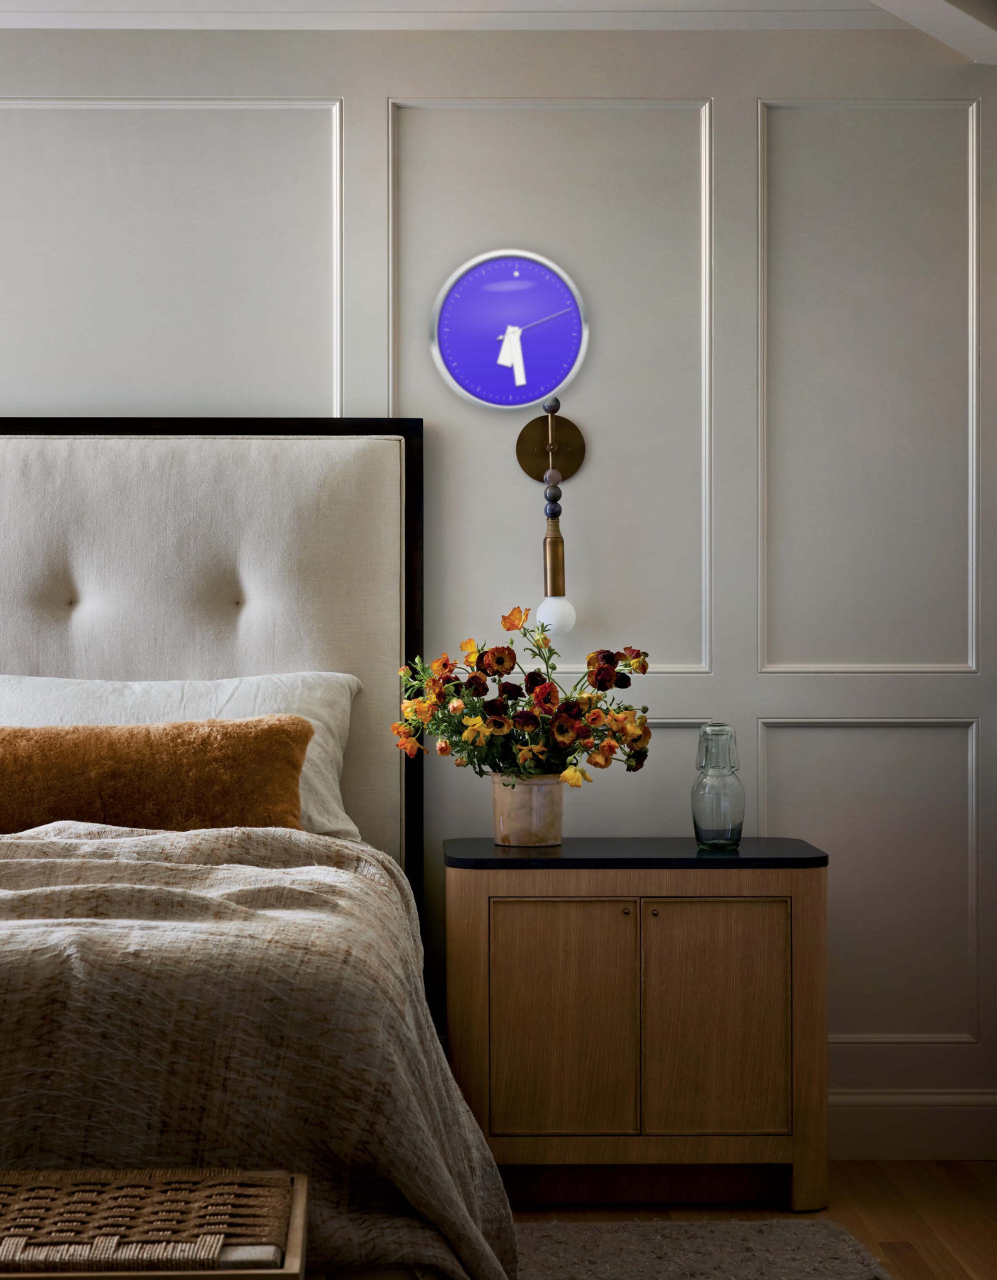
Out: {"hour": 6, "minute": 28, "second": 11}
